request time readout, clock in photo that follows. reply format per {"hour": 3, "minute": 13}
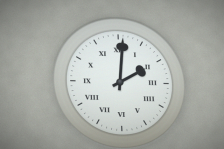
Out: {"hour": 2, "minute": 1}
